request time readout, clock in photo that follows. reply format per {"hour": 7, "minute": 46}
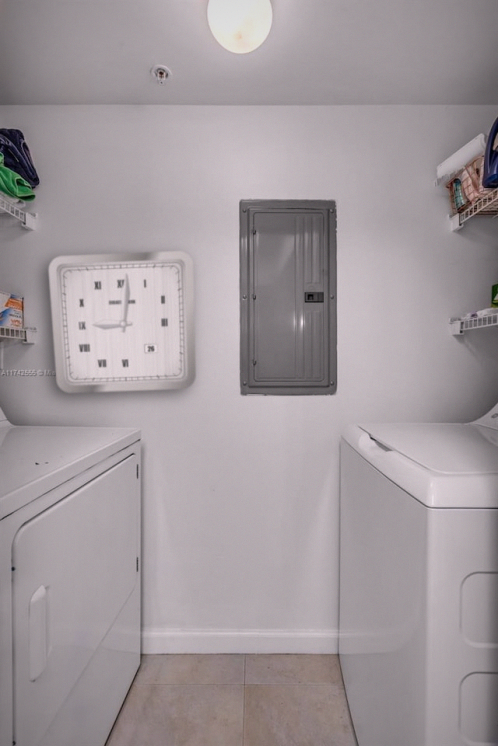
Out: {"hour": 9, "minute": 1}
